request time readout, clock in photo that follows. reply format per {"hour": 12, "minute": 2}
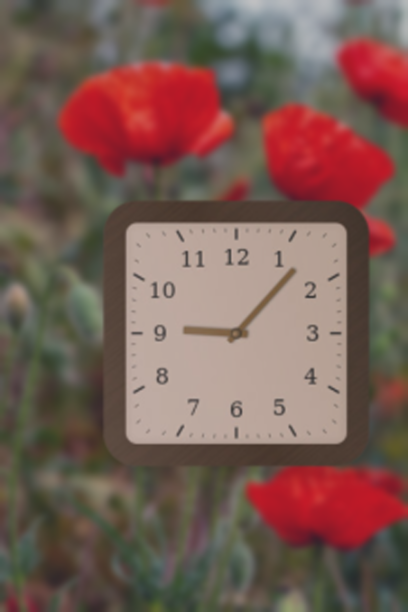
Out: {"hour": 9, "minute": 7}
